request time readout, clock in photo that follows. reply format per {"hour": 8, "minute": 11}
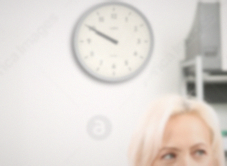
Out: {"hour": 9, "minute": 50}
